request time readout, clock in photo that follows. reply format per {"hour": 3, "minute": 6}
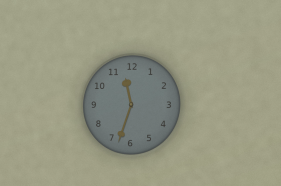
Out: {"hour": 11, "minute": 33}
